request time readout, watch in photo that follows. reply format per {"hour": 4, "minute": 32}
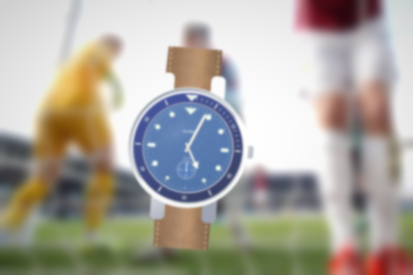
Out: {"hour": 5, "minute": 4}
